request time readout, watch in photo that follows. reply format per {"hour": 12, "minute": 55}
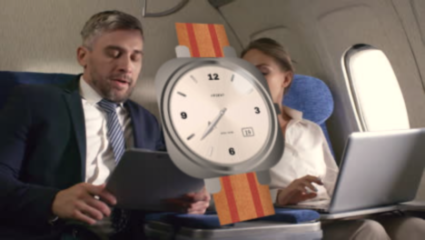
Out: {"hour": 7, "minute": 38}
